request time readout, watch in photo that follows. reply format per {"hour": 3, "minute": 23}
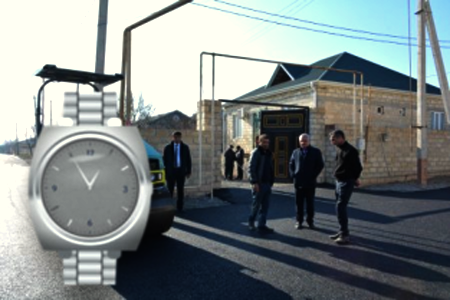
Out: {"hour": 12, "minute": 55}
